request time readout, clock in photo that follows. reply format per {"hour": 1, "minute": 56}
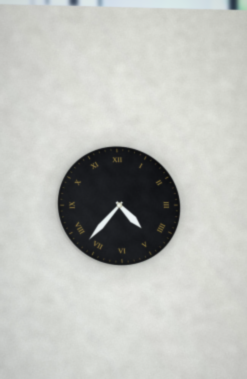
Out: {"hour": 4, "minute": 37}
